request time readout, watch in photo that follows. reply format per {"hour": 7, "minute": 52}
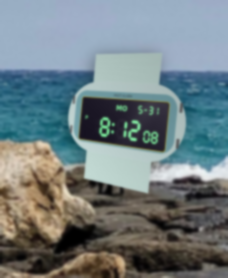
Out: {"hour": 8, "minute": 12}
